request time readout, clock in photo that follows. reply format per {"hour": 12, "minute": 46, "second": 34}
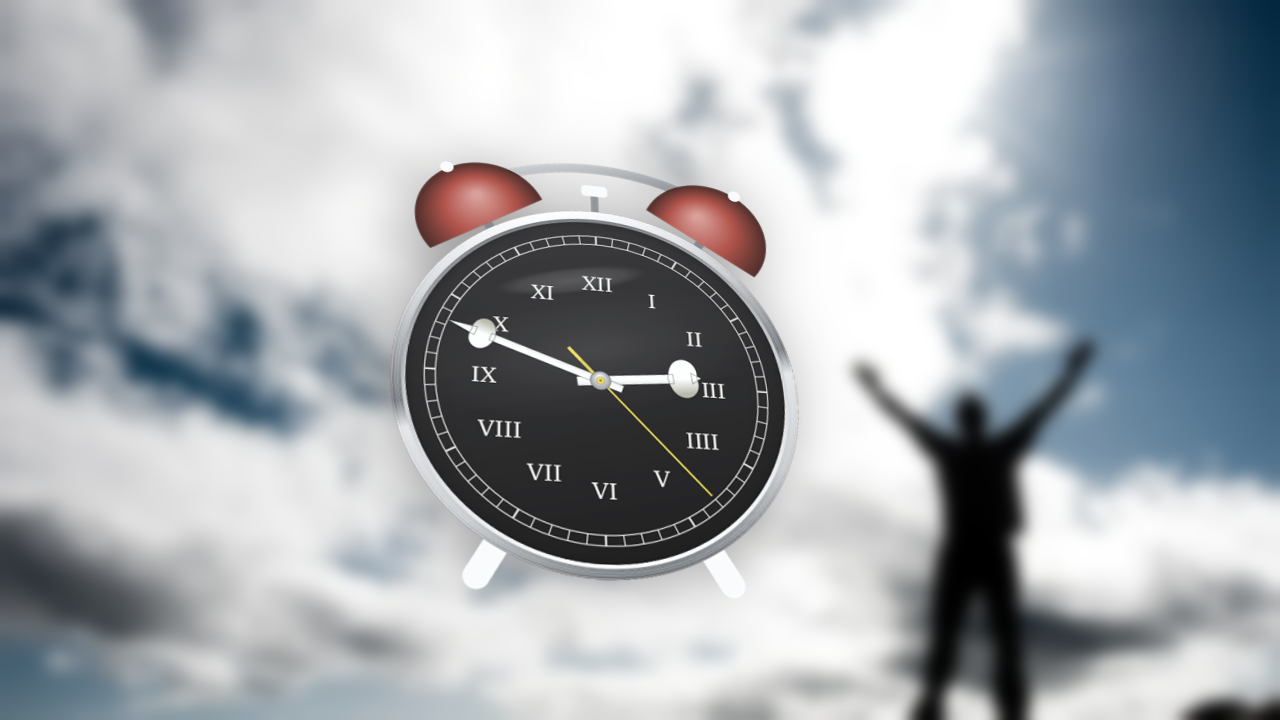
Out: {"hour": 2, "minute": 48, "second": 23}
